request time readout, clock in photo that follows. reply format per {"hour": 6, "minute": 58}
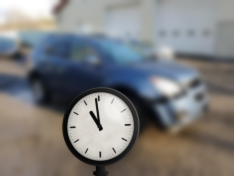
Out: {"hour": 10, "minute": 59}
